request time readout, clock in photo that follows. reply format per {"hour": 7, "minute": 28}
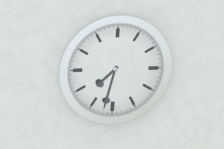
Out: {"hour": 7, "minute": 32}
